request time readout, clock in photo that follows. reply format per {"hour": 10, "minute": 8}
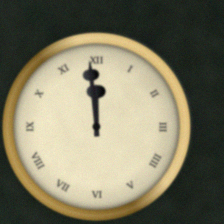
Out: {"hour": 11, "minute": 59}
